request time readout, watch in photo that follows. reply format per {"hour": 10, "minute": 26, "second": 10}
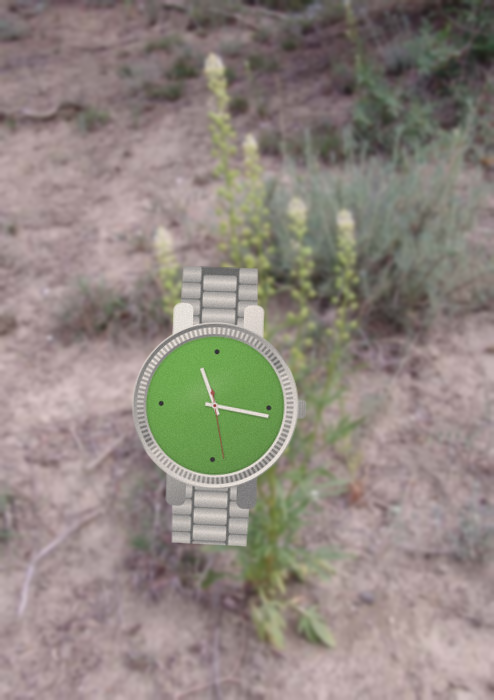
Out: {"hour": 11, "minute": 16, "second": 28}
